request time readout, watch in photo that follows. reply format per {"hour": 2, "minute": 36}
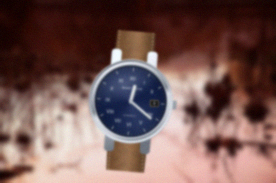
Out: {"hour": 12, "minute": 21}
